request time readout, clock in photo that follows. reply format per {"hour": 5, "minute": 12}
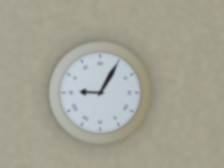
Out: {"hour": 9, "minute": 5}
